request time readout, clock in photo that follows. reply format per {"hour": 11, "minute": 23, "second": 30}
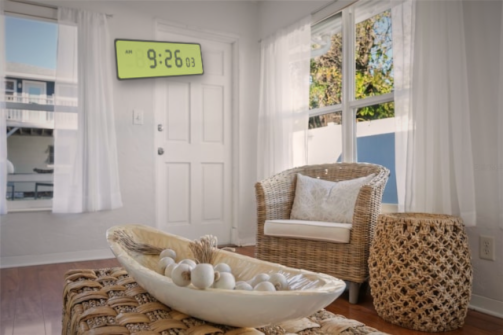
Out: {"hour": 9, "minute": 26, "second": 3}
